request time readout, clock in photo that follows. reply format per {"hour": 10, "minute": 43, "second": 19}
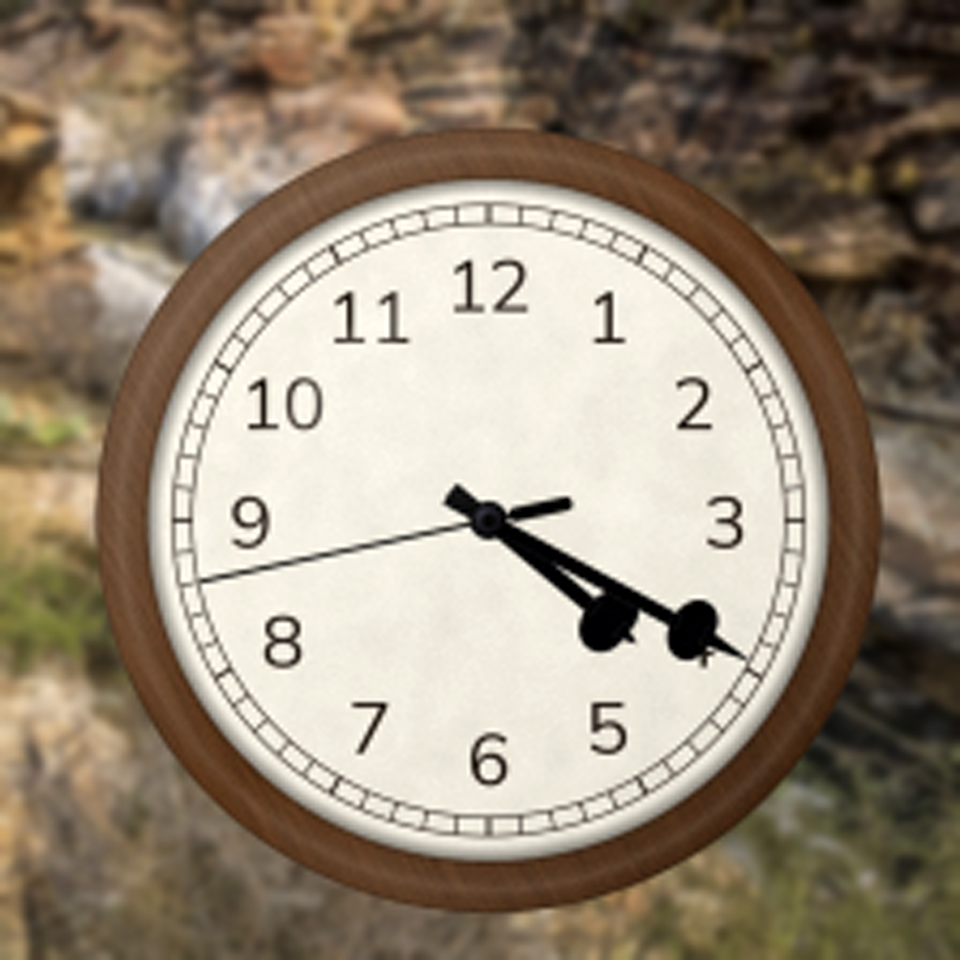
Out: {"hour": 4, "minute": 19, "second": 43}
